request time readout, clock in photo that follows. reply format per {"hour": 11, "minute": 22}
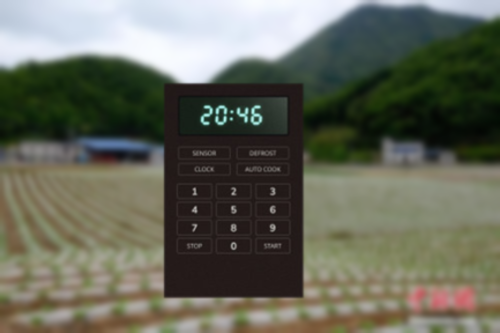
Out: {"hour": 20, "minute": 46}
